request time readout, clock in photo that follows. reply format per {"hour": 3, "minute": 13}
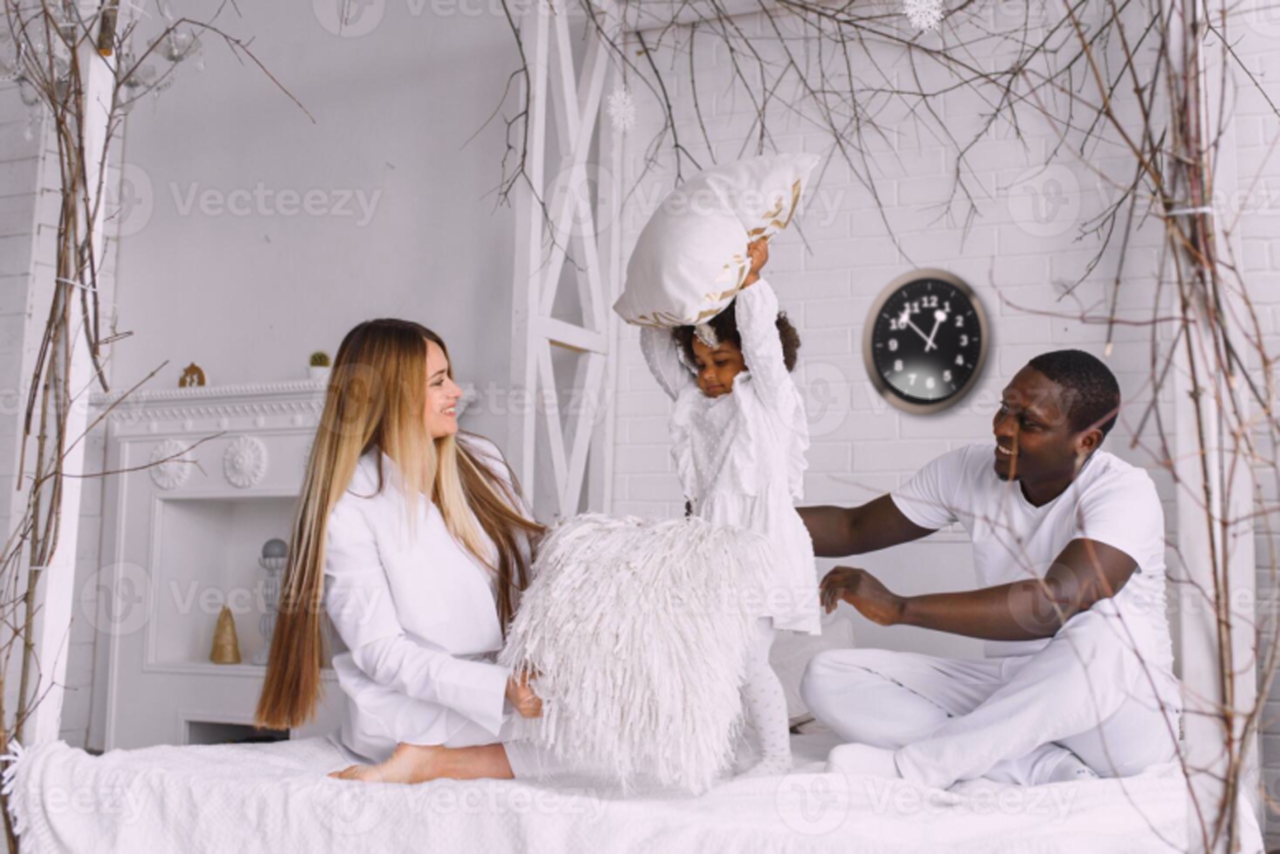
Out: {"hour": 12, "minute": 52}
